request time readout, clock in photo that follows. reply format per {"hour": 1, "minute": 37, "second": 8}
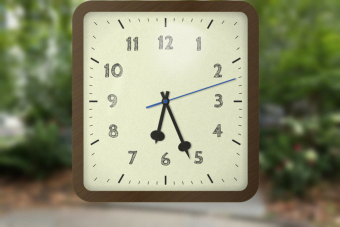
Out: {"hour": 6, "minute": 26, "second": 12}
